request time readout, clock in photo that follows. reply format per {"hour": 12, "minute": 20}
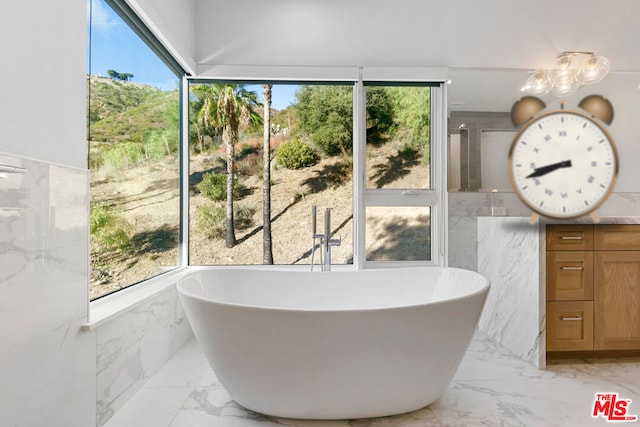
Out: {"hour": 8, "minute": 42}
